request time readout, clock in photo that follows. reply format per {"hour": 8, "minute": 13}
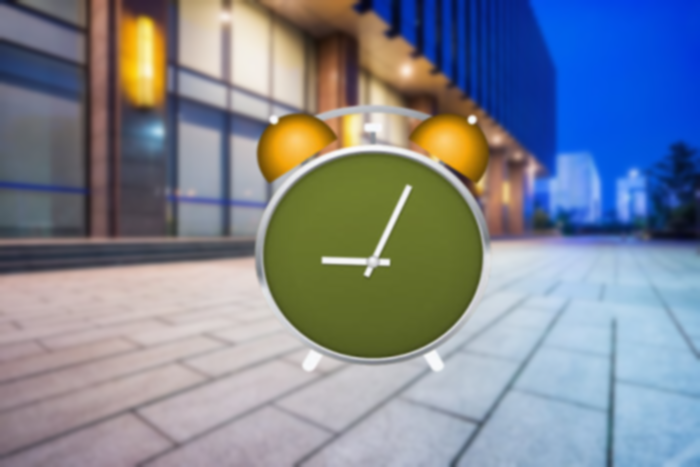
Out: {"hour": 9, "minute": 4}
